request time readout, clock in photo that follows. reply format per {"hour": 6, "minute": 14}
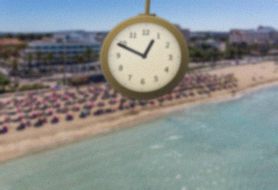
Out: {"hour": 12, "minute": 49}
